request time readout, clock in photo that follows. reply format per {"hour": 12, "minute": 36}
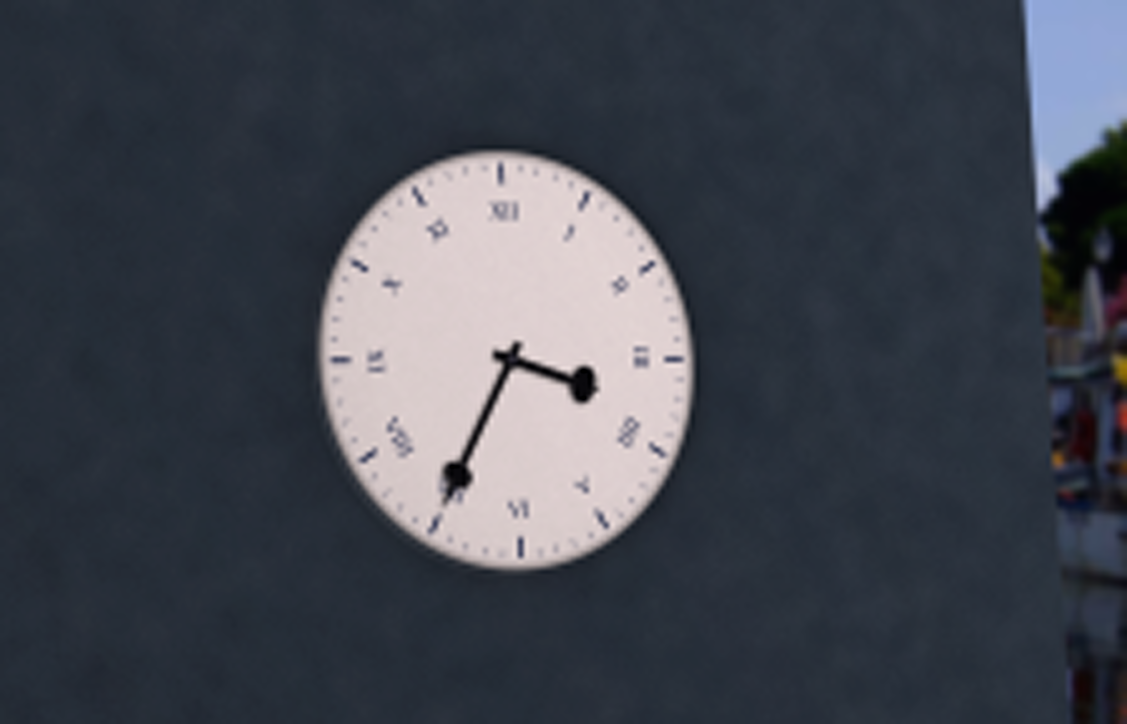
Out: {"hour": 3, "minute": 35}
